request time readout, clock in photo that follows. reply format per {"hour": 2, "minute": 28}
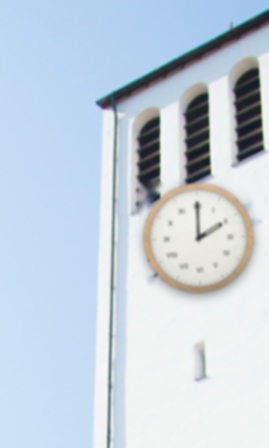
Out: {"hour": 2, "minute": 0}
